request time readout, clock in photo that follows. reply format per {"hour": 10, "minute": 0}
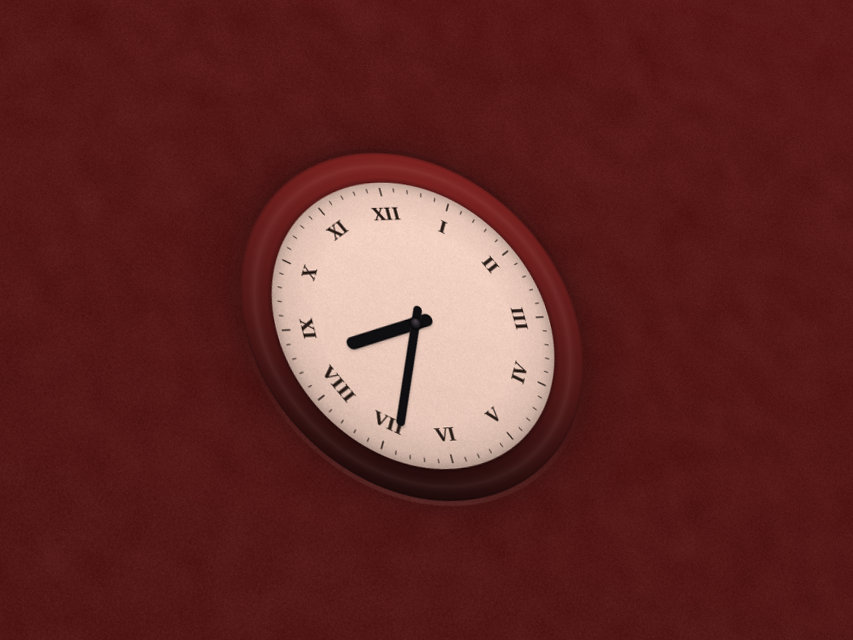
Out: {"hour": 8, "minute": 34}
